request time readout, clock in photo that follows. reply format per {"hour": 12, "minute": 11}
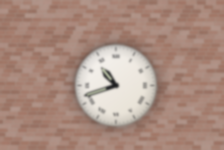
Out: {"hour": 10, "minute": 42}
